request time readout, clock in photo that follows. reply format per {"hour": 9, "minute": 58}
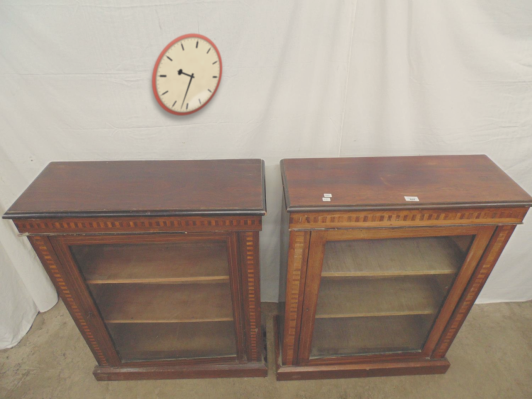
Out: {"hour": 9, "minute": 32}
